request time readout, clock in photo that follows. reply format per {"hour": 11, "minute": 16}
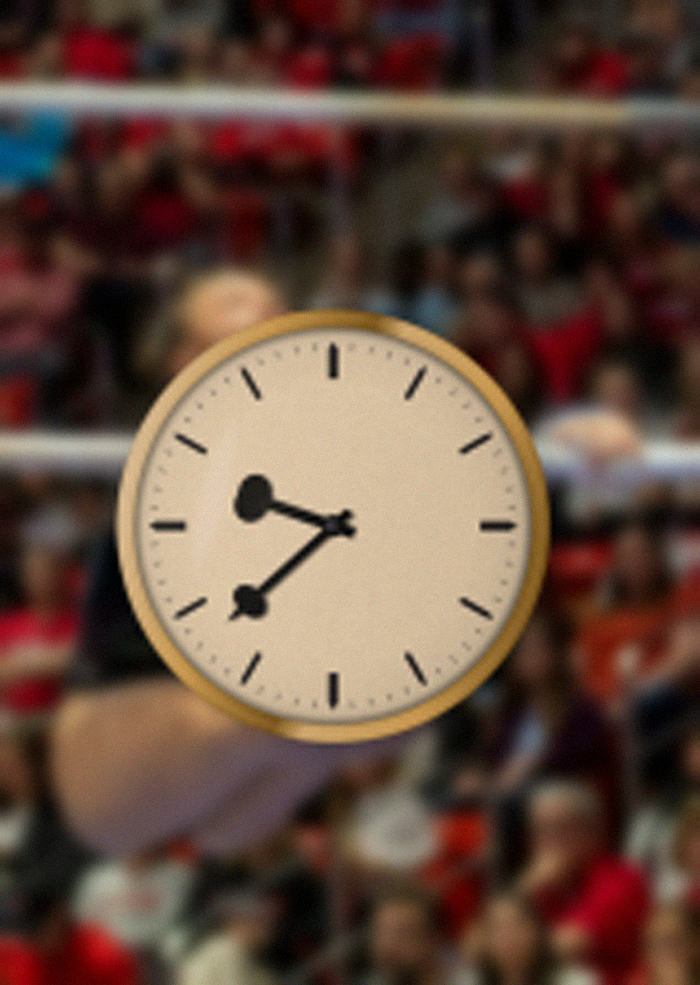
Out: {"hour": 9, "minute": 38}
